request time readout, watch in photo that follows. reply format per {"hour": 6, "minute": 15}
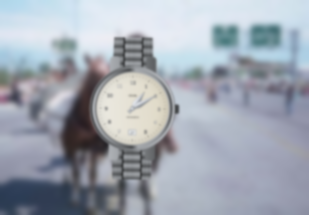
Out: {"hour": 1, "minute": 10}
